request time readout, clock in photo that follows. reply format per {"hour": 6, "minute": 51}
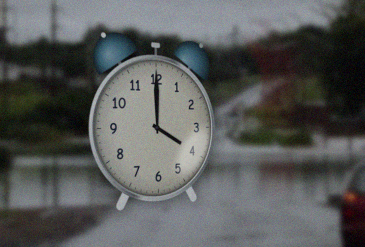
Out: {"hour": 4, "minute": 0}
